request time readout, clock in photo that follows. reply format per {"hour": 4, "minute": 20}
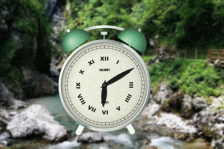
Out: {"hour": 6, "minute": 10}
